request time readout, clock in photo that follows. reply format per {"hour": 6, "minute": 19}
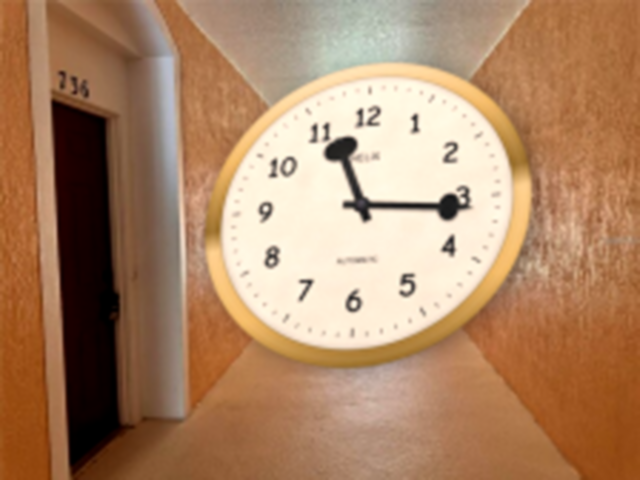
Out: {"hour": 11, "minute": 16}
